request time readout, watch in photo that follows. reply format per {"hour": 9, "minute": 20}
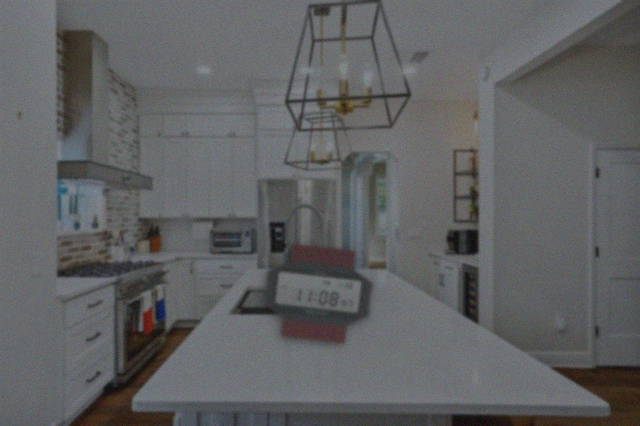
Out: {"hour": 11, "minute": 8}
